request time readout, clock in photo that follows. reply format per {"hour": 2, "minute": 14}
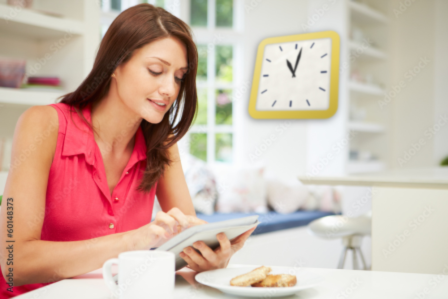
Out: {"hour": 11, "minute": 2}
